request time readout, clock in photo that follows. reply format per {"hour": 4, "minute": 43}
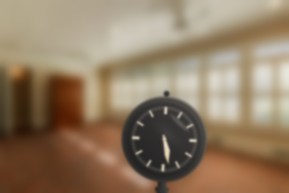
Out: {"hour": 5, "minute": 28}
